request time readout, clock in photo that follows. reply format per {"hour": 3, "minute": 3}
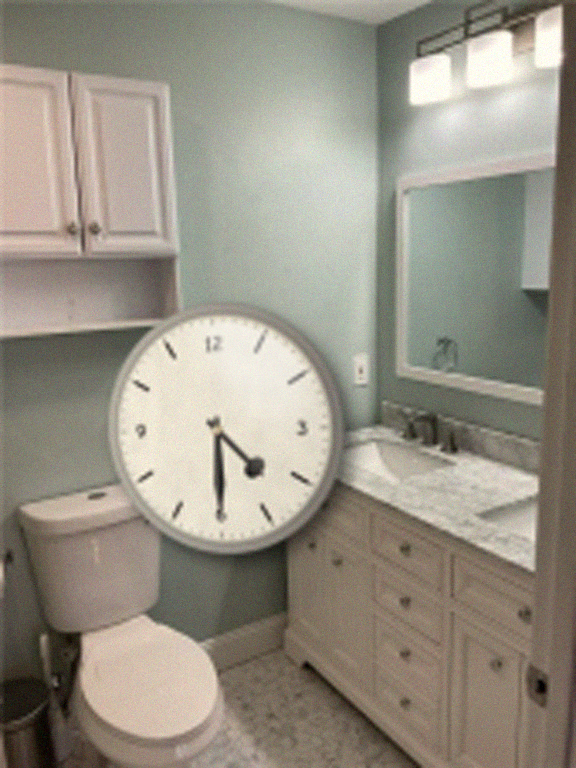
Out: {"hour": 4, "minute": 30}
